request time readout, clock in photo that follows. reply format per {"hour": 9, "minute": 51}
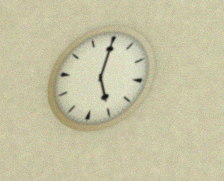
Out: {"hour": 5, "minute": 0}
